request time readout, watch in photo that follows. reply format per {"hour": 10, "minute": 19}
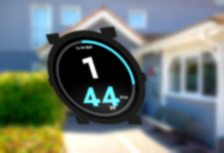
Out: {"hour": 1, "minute": 44}
